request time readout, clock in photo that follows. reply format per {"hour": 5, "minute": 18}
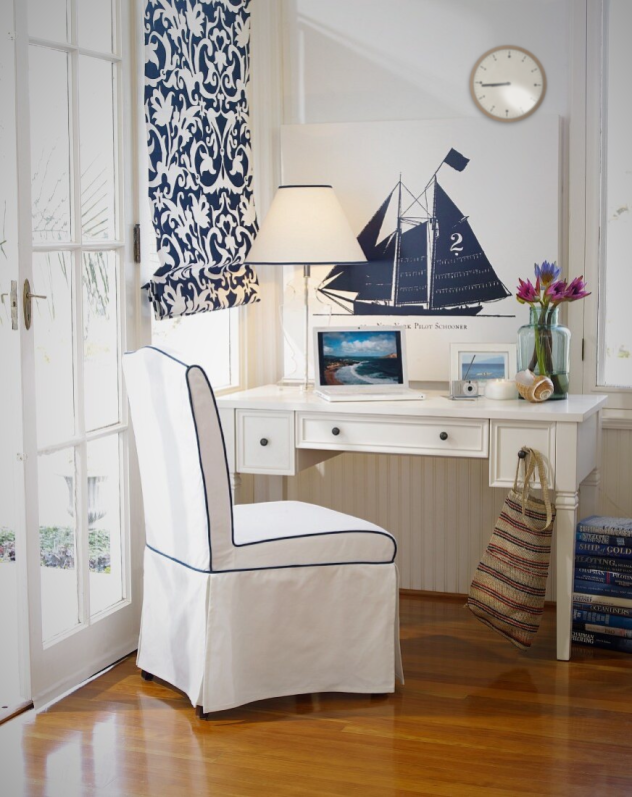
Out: {"hour": 8, "minute": 44}
